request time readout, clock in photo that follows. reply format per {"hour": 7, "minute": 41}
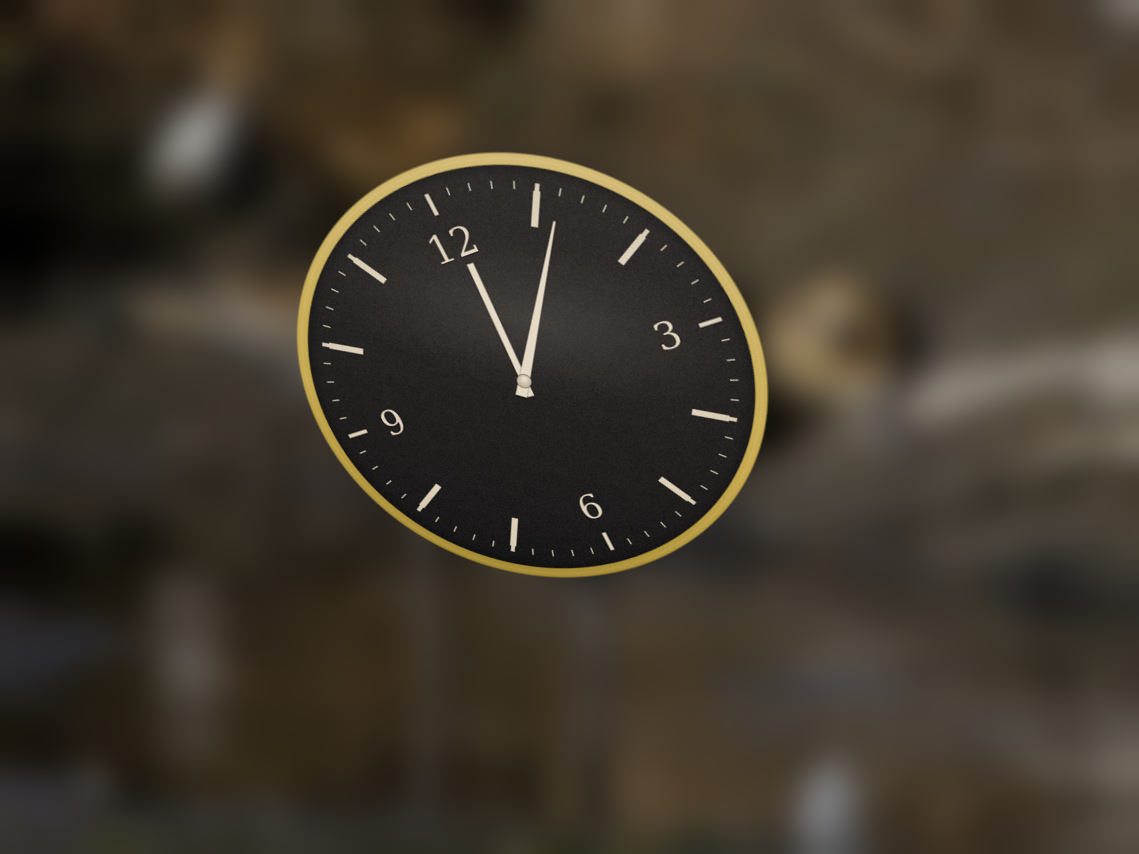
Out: {"hour": 12, "minute": 6}
